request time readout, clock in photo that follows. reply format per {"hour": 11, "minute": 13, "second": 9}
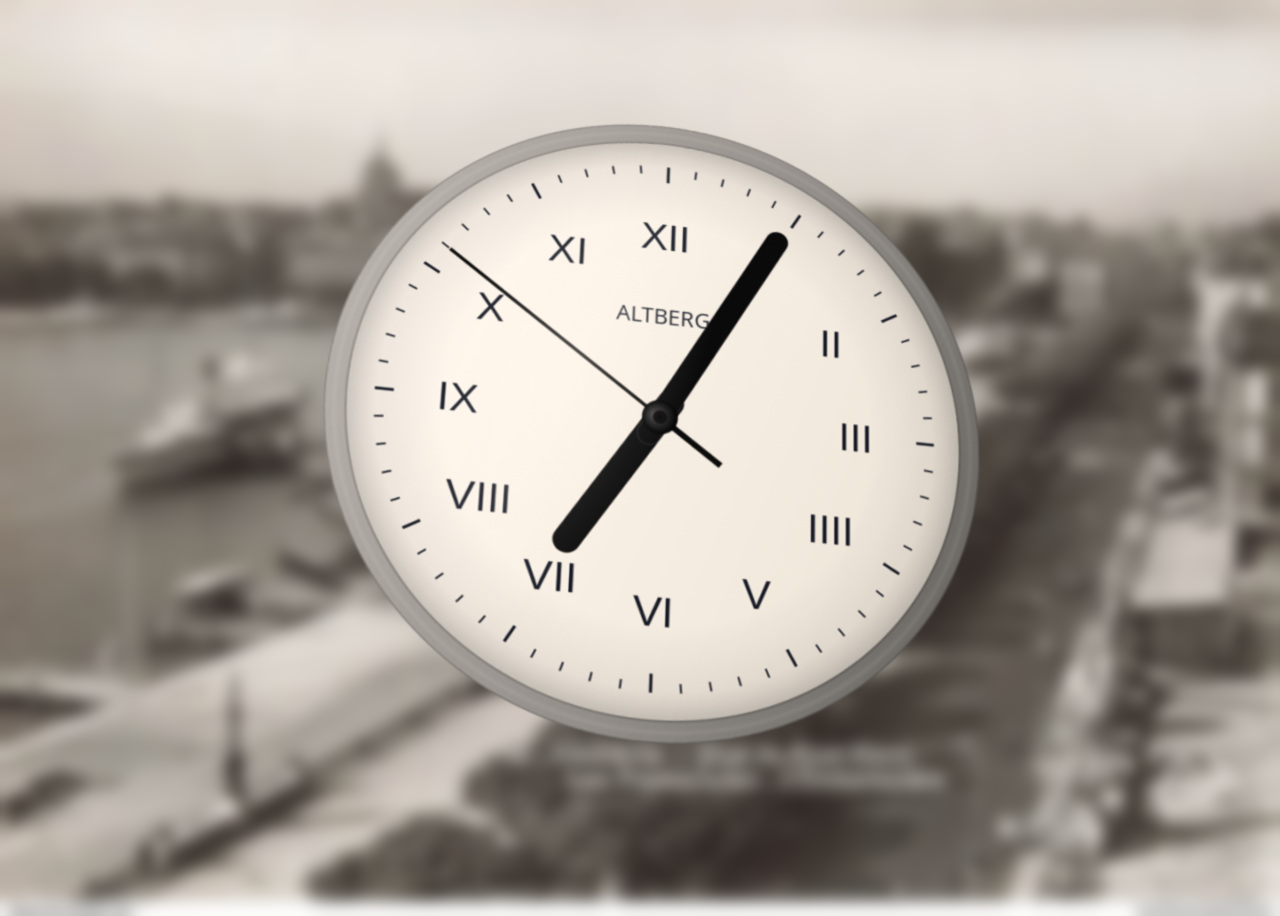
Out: {"hour": 7, "minute": 4, "second": 51}
